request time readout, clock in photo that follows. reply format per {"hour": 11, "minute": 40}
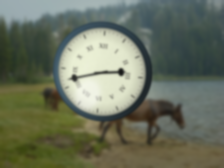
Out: {"hour": 2, "minute": 42}
